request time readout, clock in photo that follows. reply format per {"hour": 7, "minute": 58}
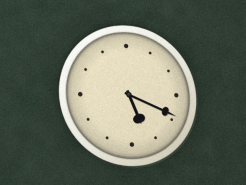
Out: {"hour": 5, "minute": 19}
